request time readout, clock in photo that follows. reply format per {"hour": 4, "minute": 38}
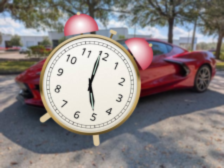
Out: {"hour": 4, "minute": 59}
